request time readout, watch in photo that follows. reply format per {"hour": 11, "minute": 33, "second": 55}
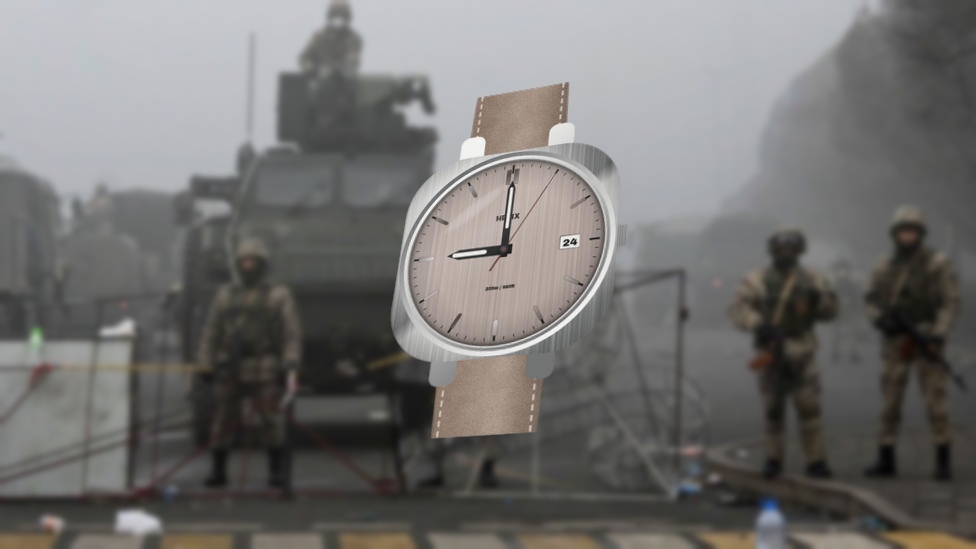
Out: {"hour": 9, "minute": 0, "second": 5}
